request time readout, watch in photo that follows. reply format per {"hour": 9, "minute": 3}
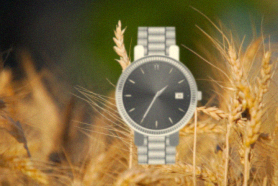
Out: {"hour": 1, "minute": 35}
